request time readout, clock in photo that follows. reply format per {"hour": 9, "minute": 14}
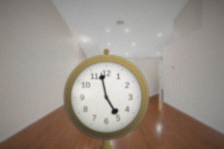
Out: {"hour": 4, "minute": 58}
